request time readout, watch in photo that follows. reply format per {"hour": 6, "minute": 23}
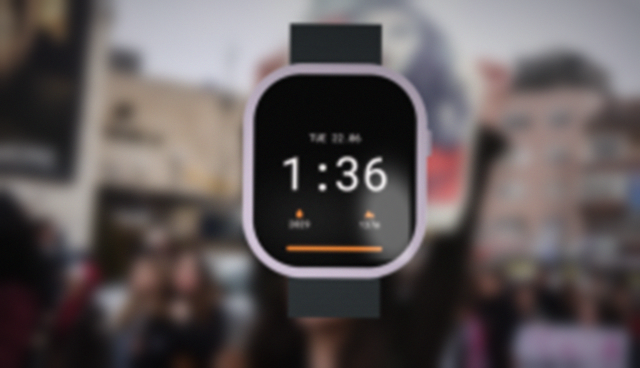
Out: {"hour": 1, "minute": 36}
